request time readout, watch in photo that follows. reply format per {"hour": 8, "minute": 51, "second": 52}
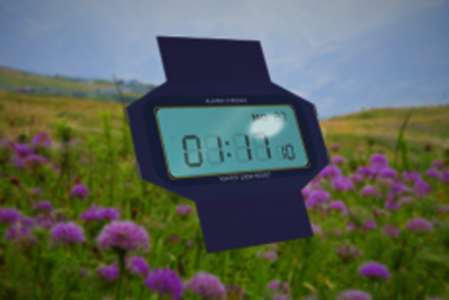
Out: {"hour": 1, "minute": 17, "second": 10}
